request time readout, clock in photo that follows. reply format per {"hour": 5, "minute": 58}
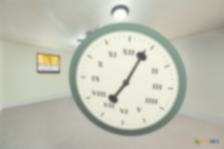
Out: {"hour": 7, "minute": 4}
